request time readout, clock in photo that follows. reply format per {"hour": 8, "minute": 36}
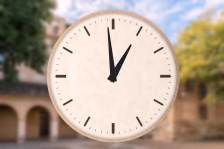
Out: {"hour": 12, "minute": 59}
